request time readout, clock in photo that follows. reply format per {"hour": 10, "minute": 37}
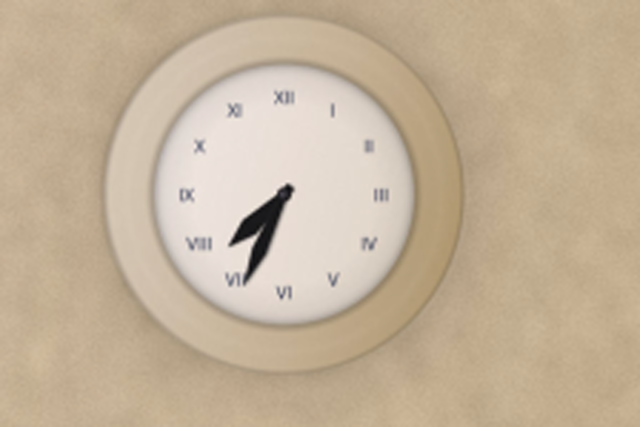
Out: {"hour": 7, "minute": 34}
